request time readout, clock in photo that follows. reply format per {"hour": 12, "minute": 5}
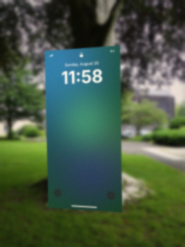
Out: {"hour": 11, "minute": 58}
